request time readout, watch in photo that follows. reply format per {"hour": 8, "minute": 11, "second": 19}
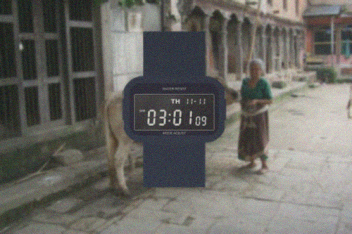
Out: {"hour": 3, "minute": 1, "second": 9}
